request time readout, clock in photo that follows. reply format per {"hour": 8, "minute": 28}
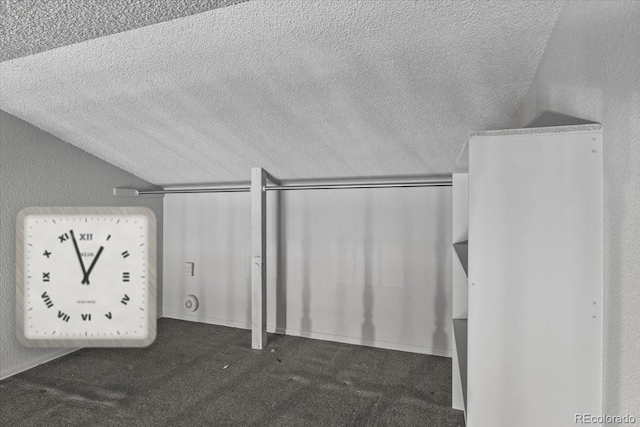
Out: {"hour": 12, "minute": 57}
